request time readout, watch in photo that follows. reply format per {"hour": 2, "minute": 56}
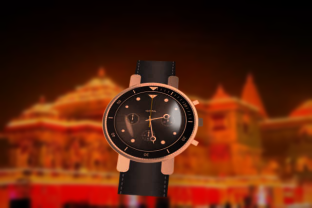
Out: {"hour": 2, "minute": 28}
